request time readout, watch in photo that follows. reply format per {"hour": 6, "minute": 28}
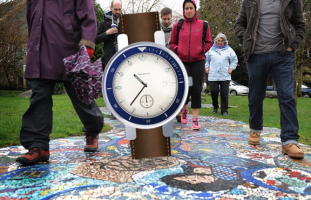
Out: {"hour": 10, "minute": 37}
